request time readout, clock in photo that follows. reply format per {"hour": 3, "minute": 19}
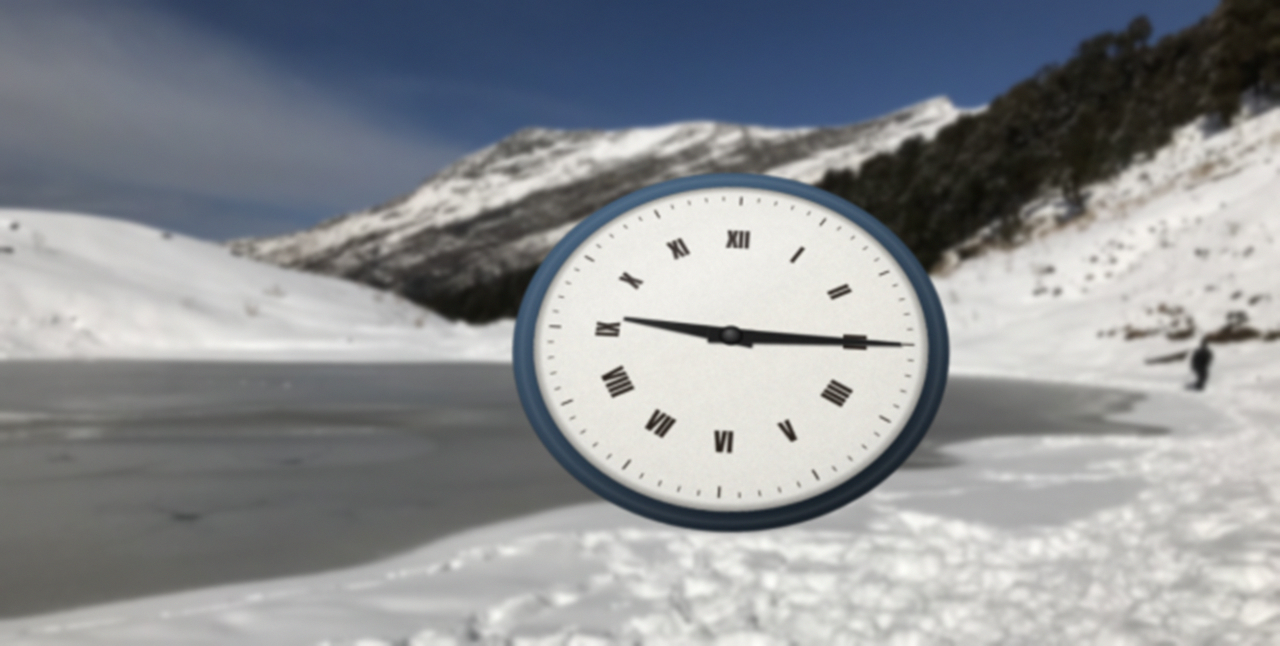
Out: {"hour": 9, "minute": 15}
